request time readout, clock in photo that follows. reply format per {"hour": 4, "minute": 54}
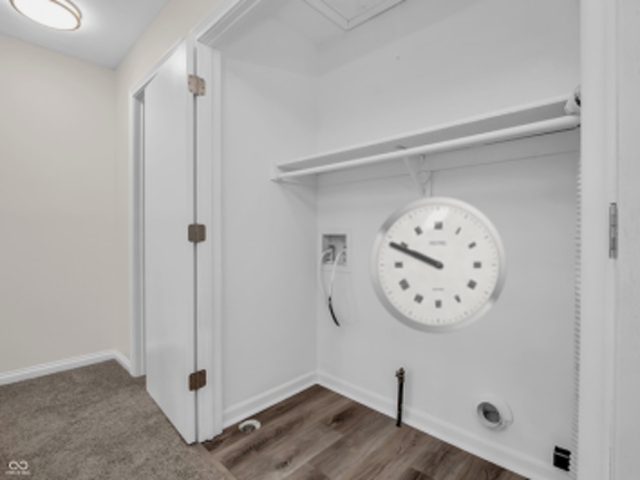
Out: {"hour": 9, "minute": 49}
